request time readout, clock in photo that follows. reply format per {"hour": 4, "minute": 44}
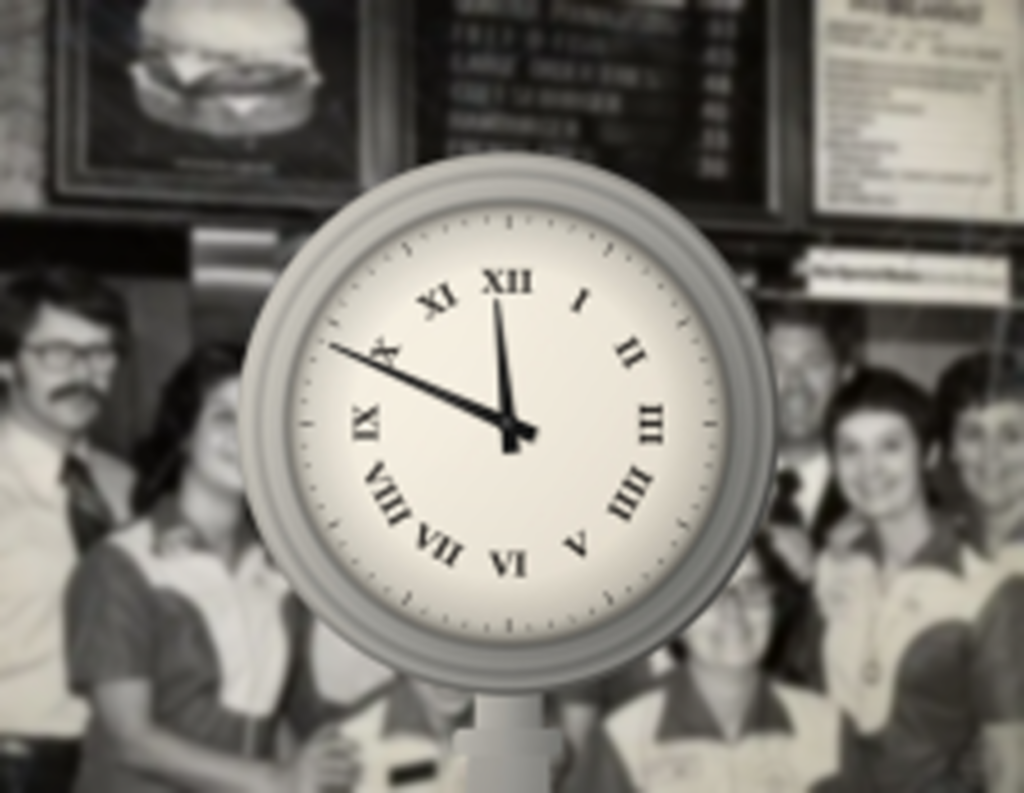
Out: {"hour": 11, "minute": 49}
